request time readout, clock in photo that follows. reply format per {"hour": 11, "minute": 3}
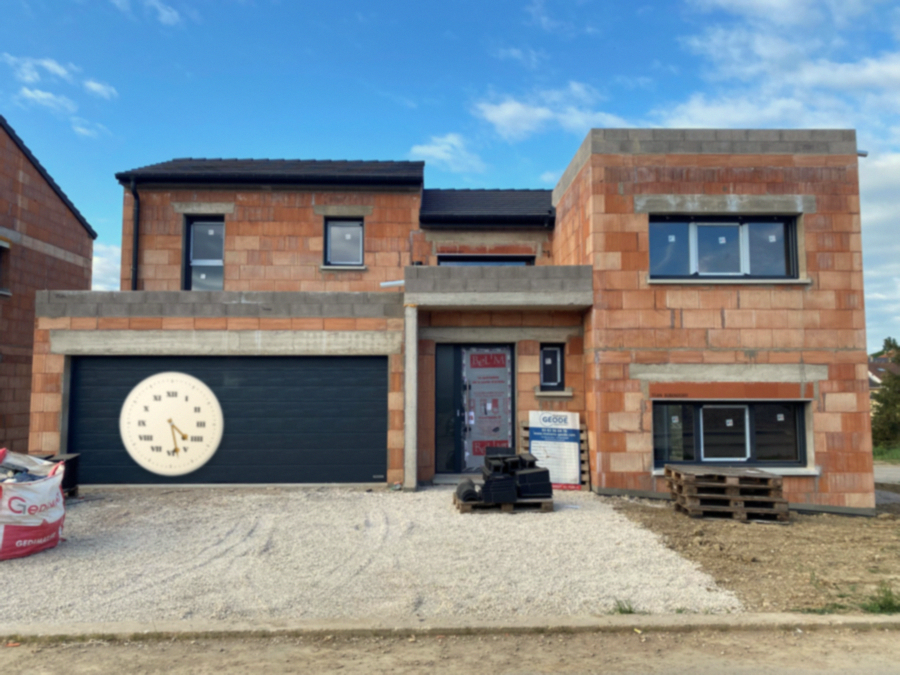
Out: {"hour": 4, "minute": 28}
